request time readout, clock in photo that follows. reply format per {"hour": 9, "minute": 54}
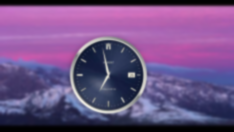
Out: {"hour": 6, "minute": 58}
